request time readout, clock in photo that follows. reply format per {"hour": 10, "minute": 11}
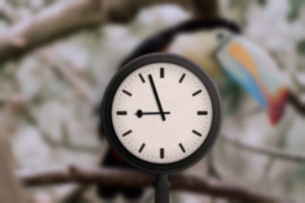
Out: {"hour": 8, "minute": 57}
